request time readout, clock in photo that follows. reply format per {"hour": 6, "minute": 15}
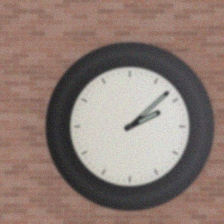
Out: {"hour": 2, "minute": 8}
